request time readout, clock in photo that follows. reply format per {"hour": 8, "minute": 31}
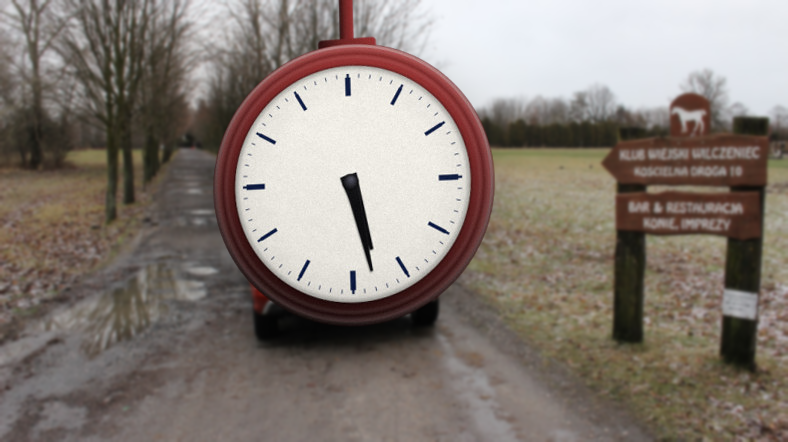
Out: {"hour": 5, "minute": 28}
